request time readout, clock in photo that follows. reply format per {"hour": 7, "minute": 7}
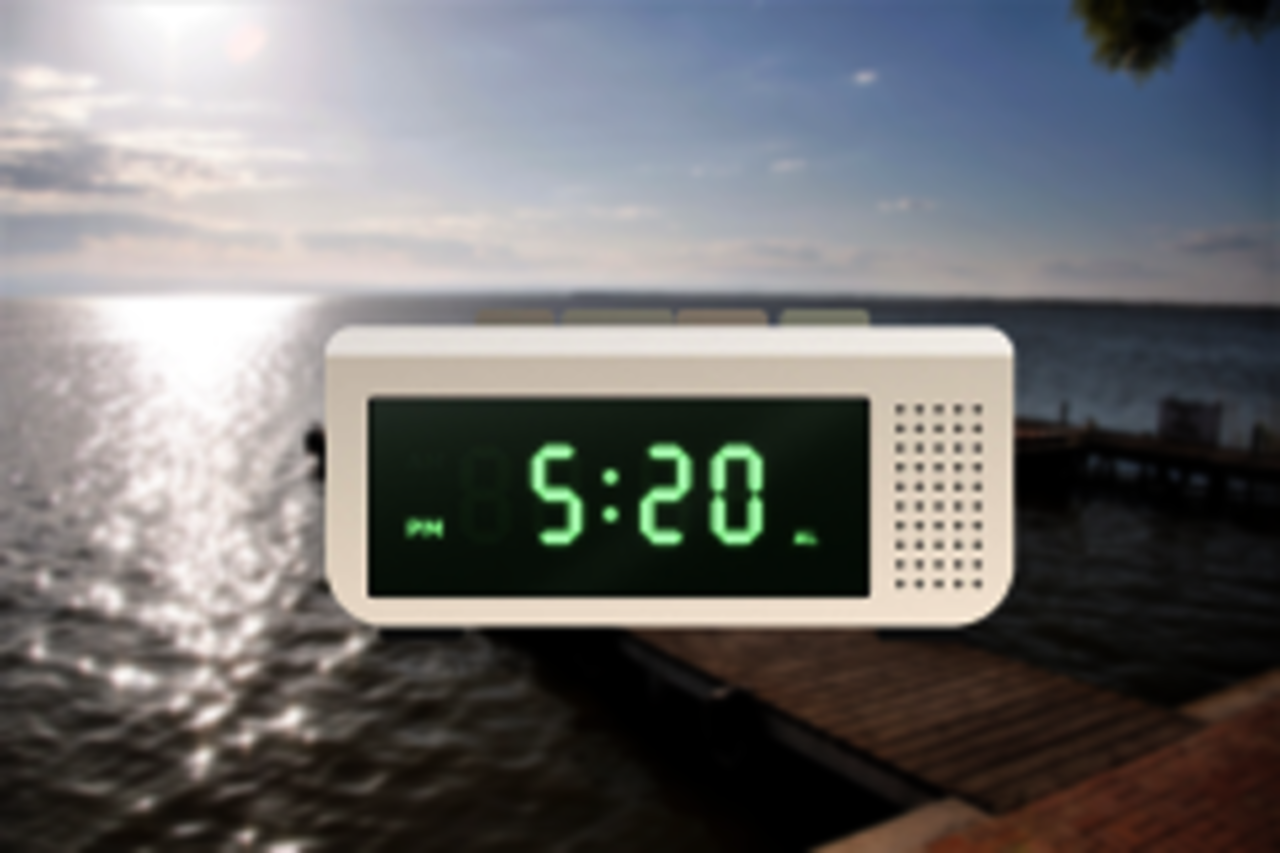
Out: {"hour": 5, "minute": 20}
